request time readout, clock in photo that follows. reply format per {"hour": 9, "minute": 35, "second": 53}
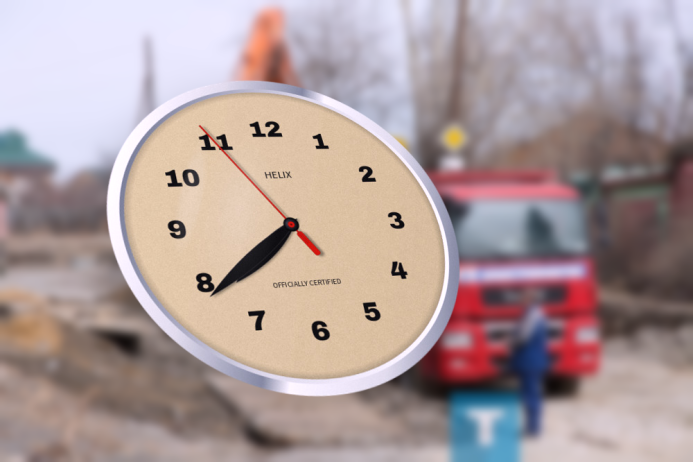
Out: {"hour": 7, "minute": 38, "second": 55}
